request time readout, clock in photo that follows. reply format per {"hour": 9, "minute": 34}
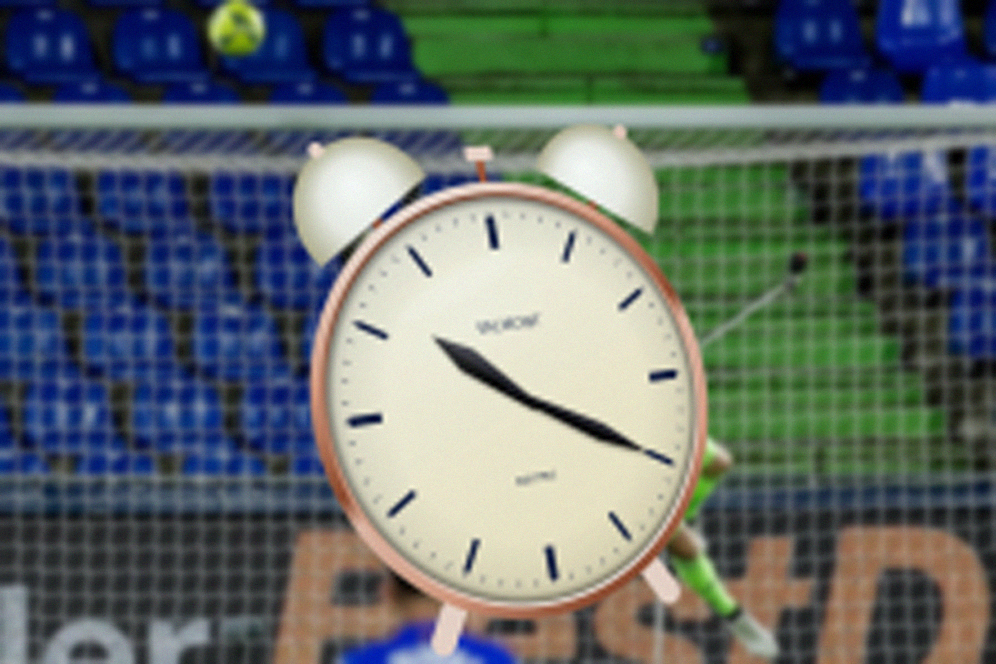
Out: {"hour": 10, "minute": 20}
